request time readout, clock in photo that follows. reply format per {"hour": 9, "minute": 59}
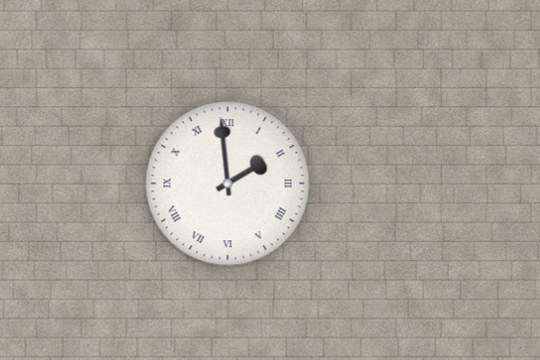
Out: {"hour": 1, "minute": 59}
